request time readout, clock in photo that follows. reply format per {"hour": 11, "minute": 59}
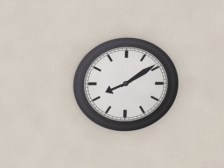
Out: {"hour": 8, "minute": 9}
